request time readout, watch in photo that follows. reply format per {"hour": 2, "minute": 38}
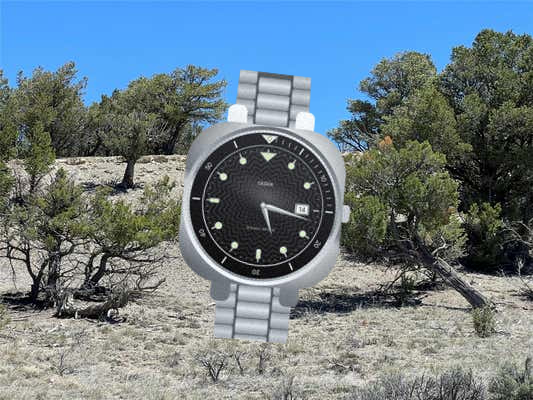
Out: {"hour": 5, "minute": 17}
